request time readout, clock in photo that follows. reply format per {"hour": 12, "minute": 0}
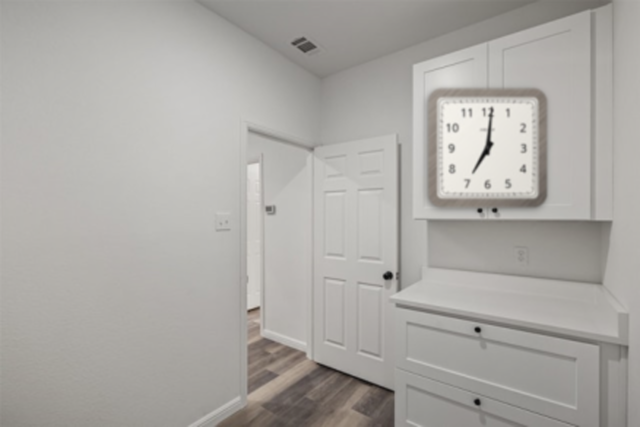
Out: {"hour": 7, "minute": 1}
